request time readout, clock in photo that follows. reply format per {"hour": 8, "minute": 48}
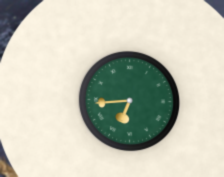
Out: {"hour": 6, "minute": 44}
